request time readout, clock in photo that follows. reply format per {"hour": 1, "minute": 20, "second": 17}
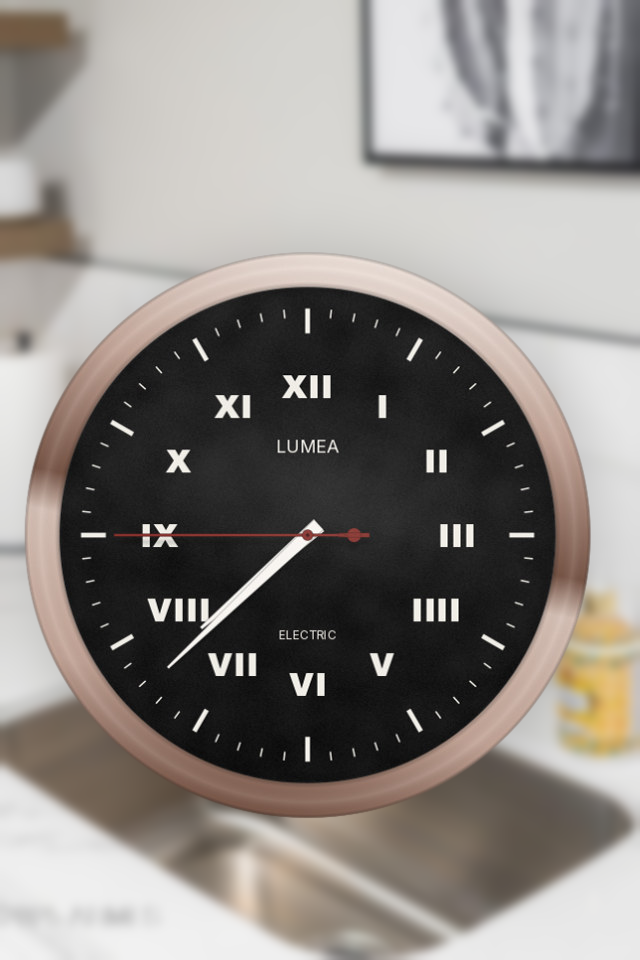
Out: {"hour": 7, "minute": 37, "second": 45}
